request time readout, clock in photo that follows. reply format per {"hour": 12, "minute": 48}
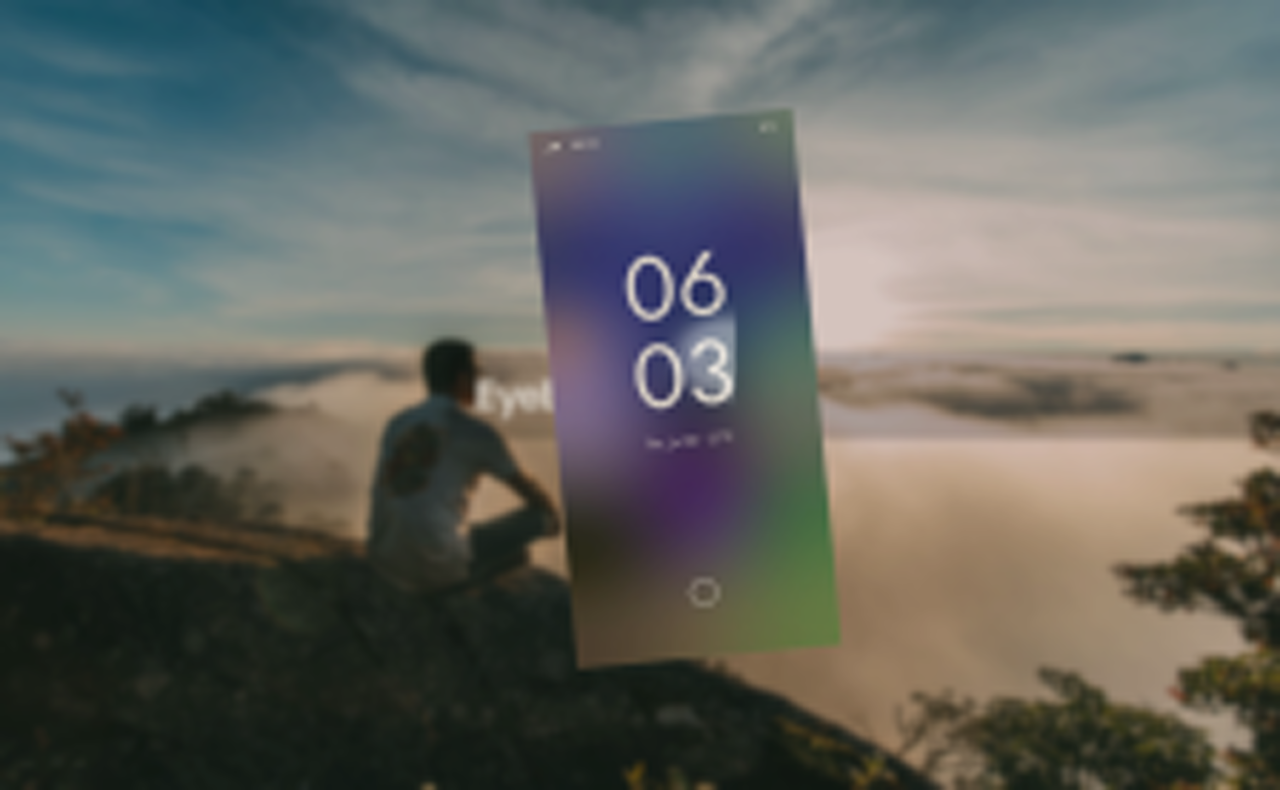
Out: {"hour": 6, "minute": 3}
